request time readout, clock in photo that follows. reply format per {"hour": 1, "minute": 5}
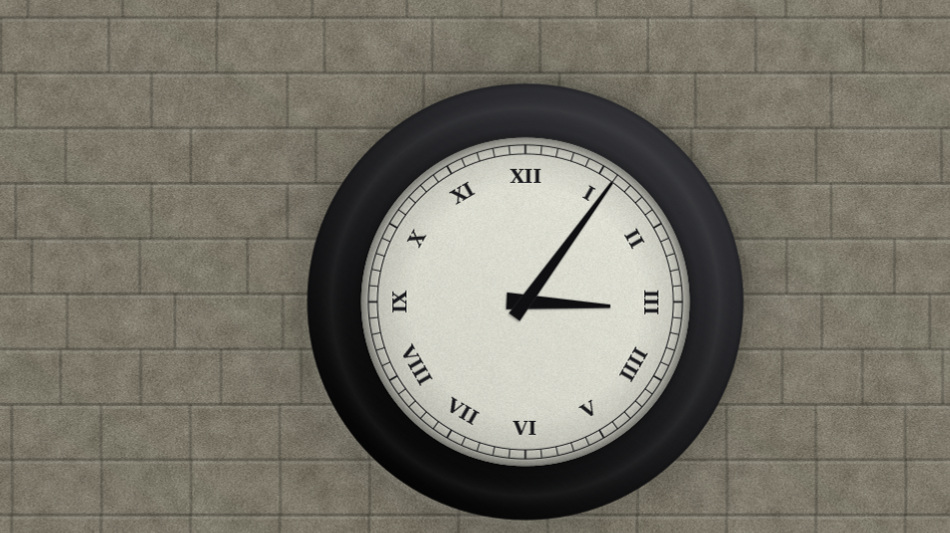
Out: {"hour": 3, "minute": 6}
